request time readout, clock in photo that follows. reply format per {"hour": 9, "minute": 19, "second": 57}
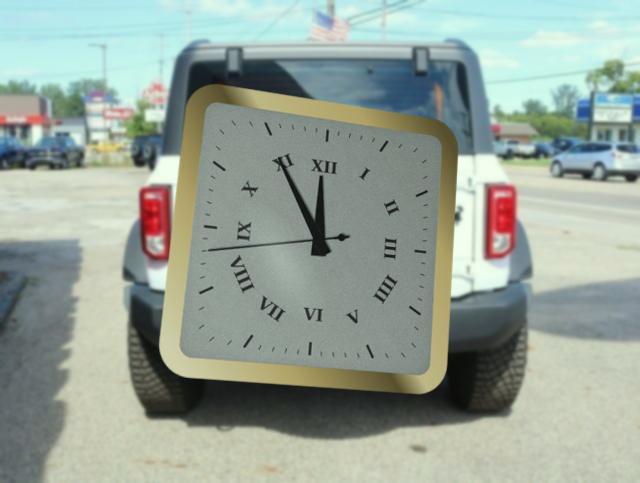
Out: {"hour": 11, "minute": 54, "second": 43}
